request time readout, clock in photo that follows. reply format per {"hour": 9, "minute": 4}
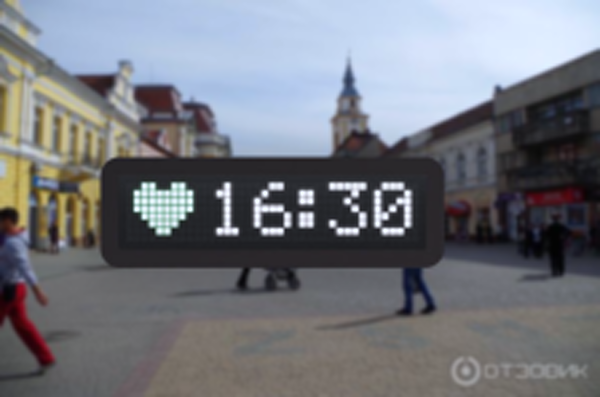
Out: {"hour": 16, "minute": 30}
